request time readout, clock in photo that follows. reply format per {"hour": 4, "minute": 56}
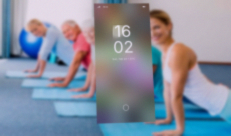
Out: {"hour": 16, "minute": 2}
